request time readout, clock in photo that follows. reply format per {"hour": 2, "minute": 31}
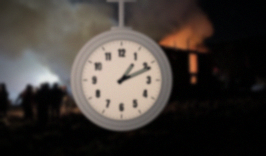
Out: {"hour": 1, "minute": 11}
